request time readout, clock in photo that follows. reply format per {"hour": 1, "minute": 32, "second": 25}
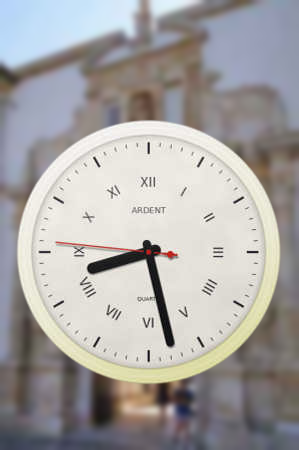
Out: {"hour": 8, "minute": 27, "second": 46}
